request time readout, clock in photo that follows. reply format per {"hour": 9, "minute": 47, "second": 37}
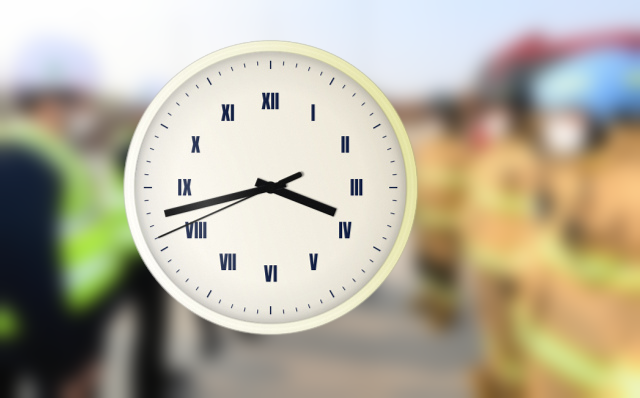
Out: {"hour": 3, "minute": 42, "second": 41}
